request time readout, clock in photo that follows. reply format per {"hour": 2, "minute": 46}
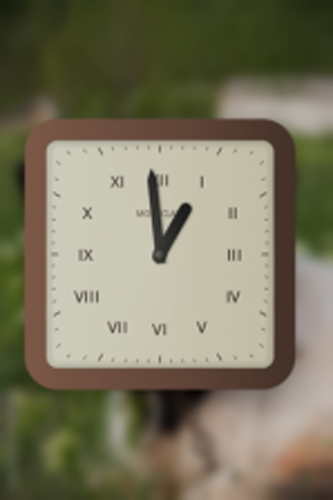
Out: {"hour": 12, "minute": 59}
